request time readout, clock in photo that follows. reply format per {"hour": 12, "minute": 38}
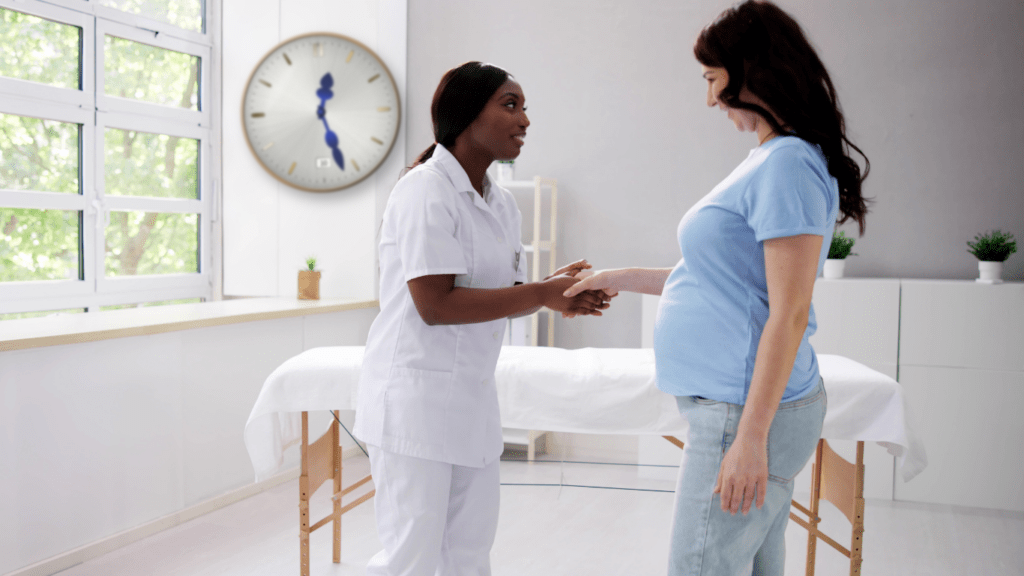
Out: {"hour": 12, "minute": 27}
